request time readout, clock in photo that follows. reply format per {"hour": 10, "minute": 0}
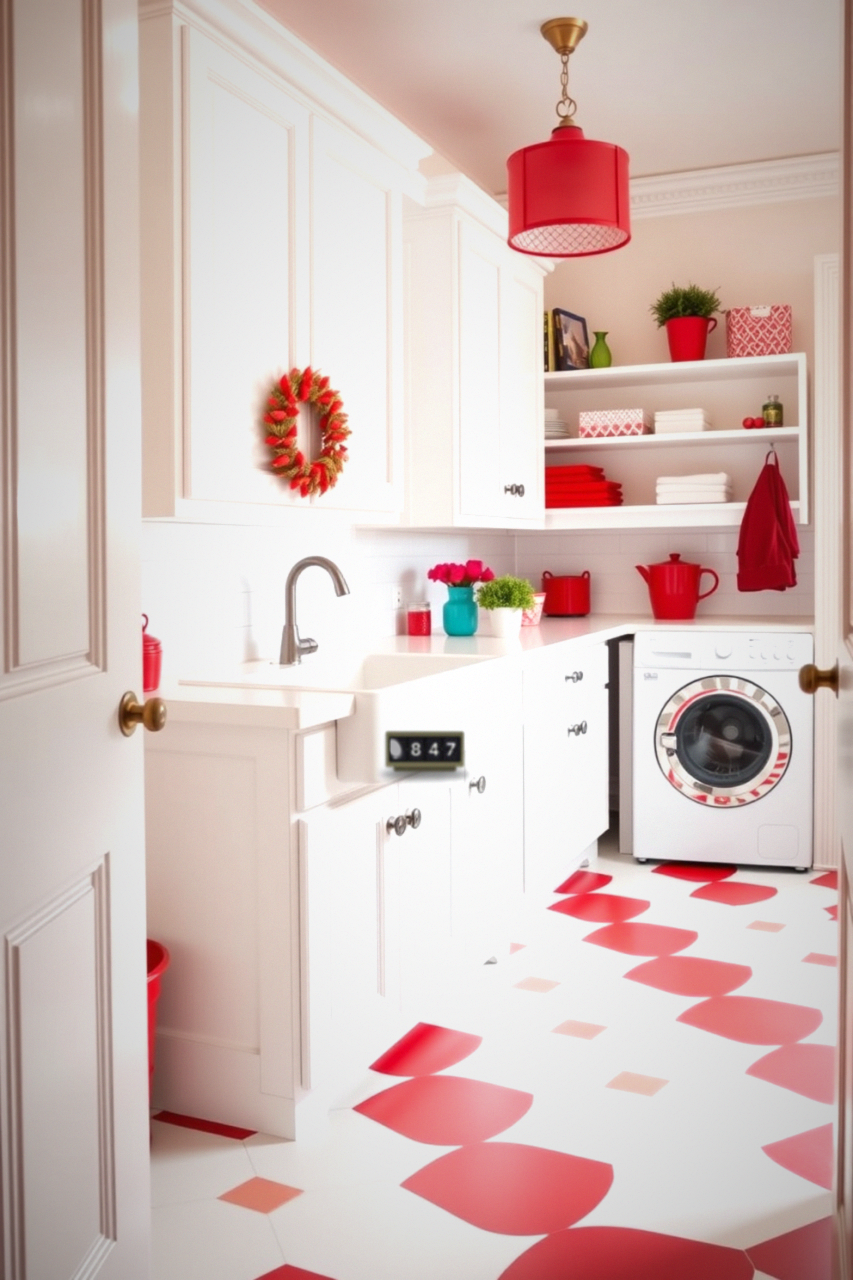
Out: {"hour": 8, "minute": 47}
